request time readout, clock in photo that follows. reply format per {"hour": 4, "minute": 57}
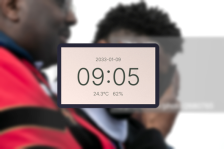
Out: {"hour": 9, "minute": 5}
